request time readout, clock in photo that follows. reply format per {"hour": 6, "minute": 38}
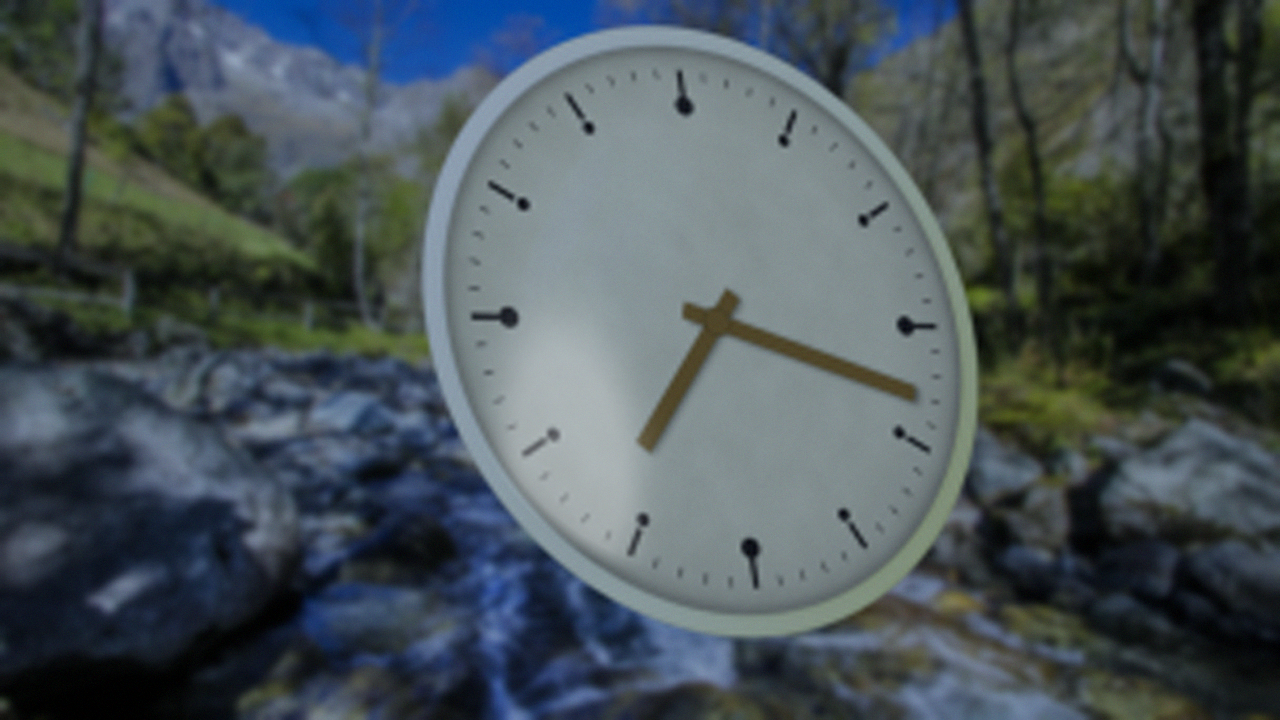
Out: {"hour": 7, "minute": 18}
